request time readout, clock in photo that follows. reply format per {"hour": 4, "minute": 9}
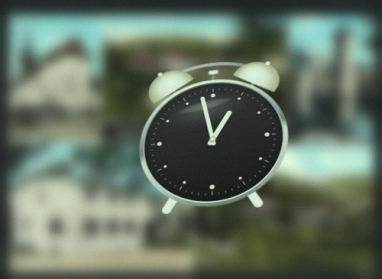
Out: {"hour": 12, "minute": 58}
